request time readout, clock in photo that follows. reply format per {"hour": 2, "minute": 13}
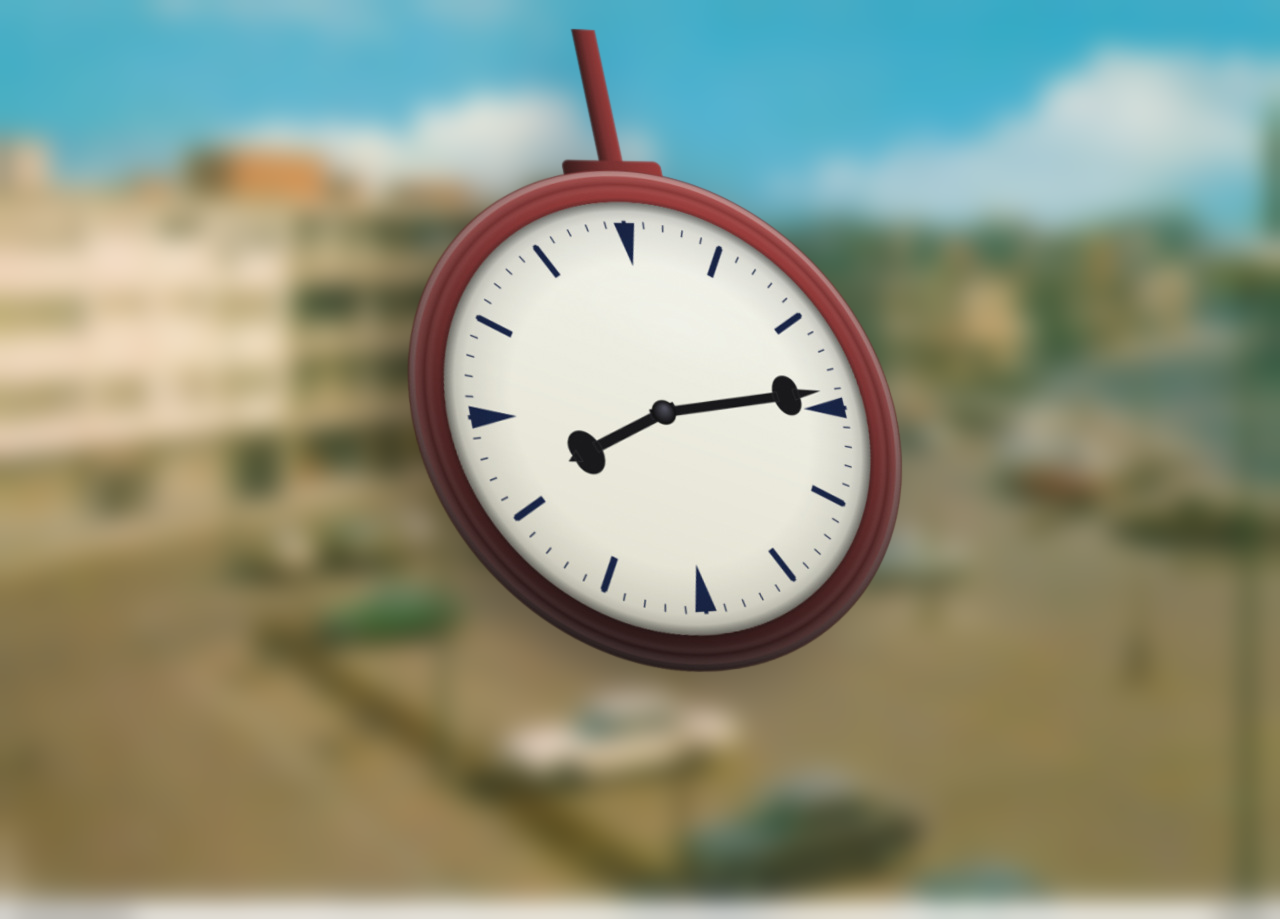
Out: {"hour": 8, "minute": 14}
